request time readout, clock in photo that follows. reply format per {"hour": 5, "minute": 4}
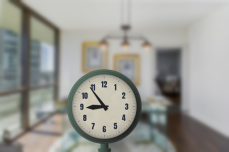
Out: {"hour": 8, "minute": 54}
